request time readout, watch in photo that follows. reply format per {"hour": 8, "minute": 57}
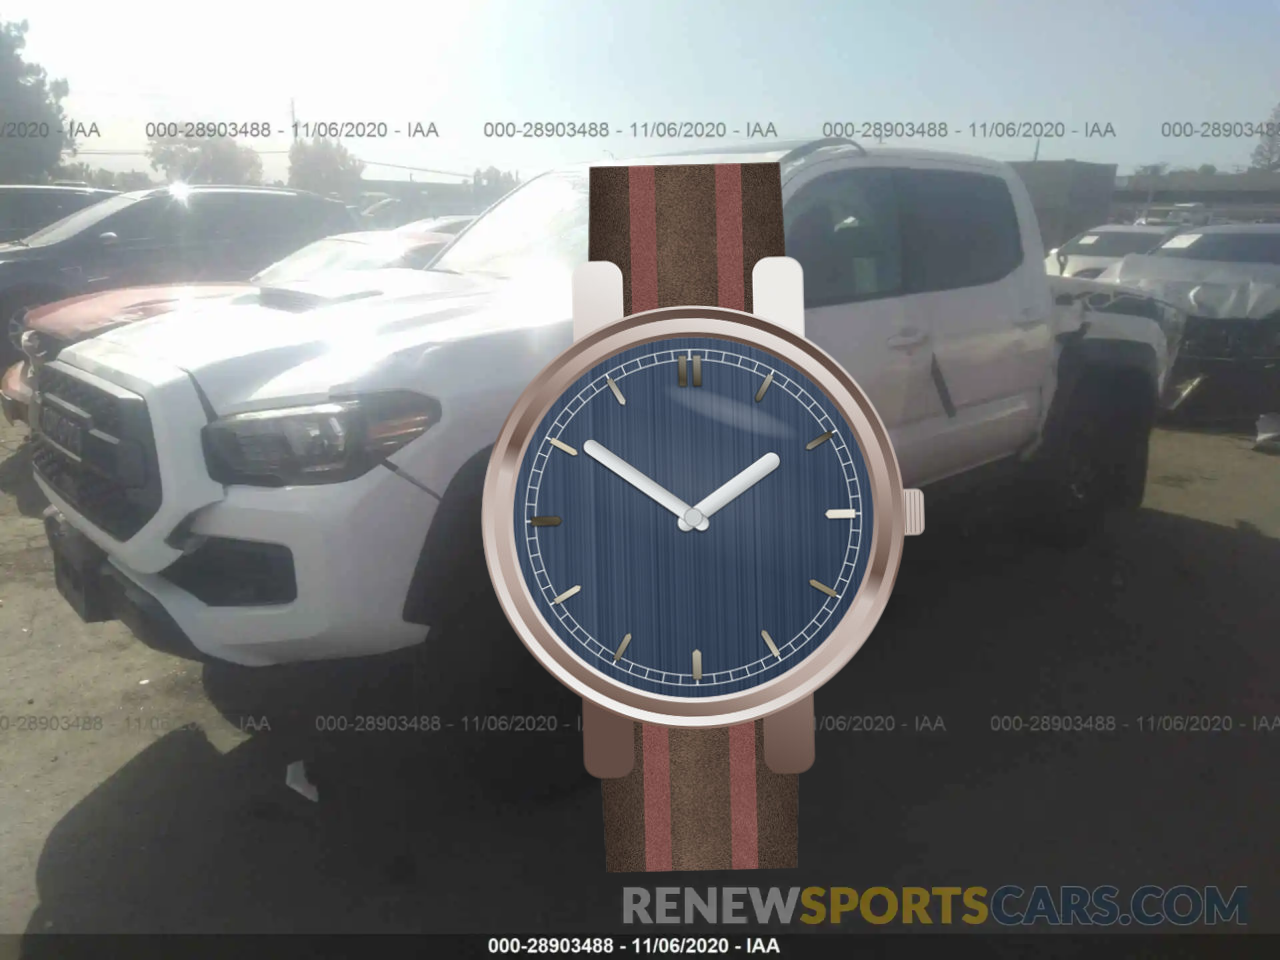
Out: {"hour": 1, "minute": 51}
